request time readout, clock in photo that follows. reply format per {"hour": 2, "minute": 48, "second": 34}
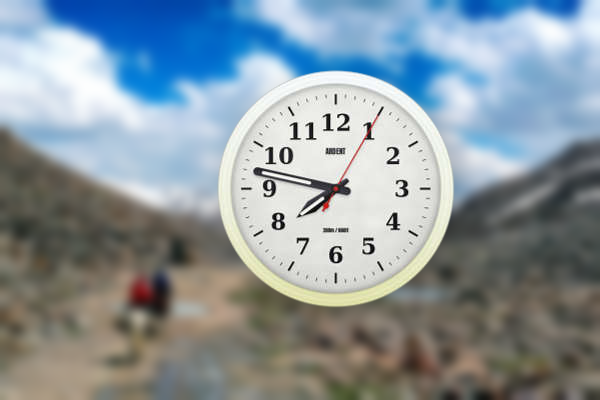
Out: {"hour": 7, "minute": 47, "second": 5}
